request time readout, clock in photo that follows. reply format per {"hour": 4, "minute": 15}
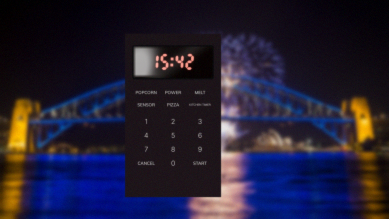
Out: {"hour": 15, "minute": 42}
